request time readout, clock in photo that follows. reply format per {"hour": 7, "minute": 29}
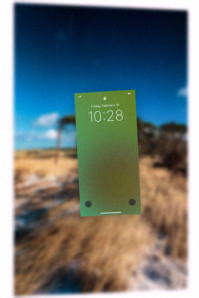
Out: {"hour": 10, "minute": 28}
